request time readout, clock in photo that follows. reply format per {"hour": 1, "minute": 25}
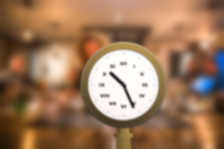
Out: {"hour": 10, "minute": 26}
